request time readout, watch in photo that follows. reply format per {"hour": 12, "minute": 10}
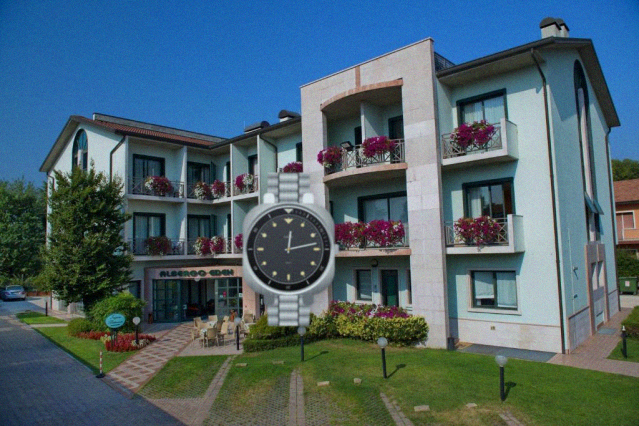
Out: {"hour": 12, "minute": 13}
